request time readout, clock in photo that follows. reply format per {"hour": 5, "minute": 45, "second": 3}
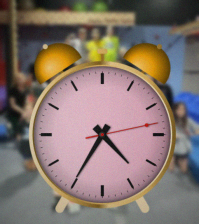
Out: {"hour": 4, "minute": 35, "second": 13}
